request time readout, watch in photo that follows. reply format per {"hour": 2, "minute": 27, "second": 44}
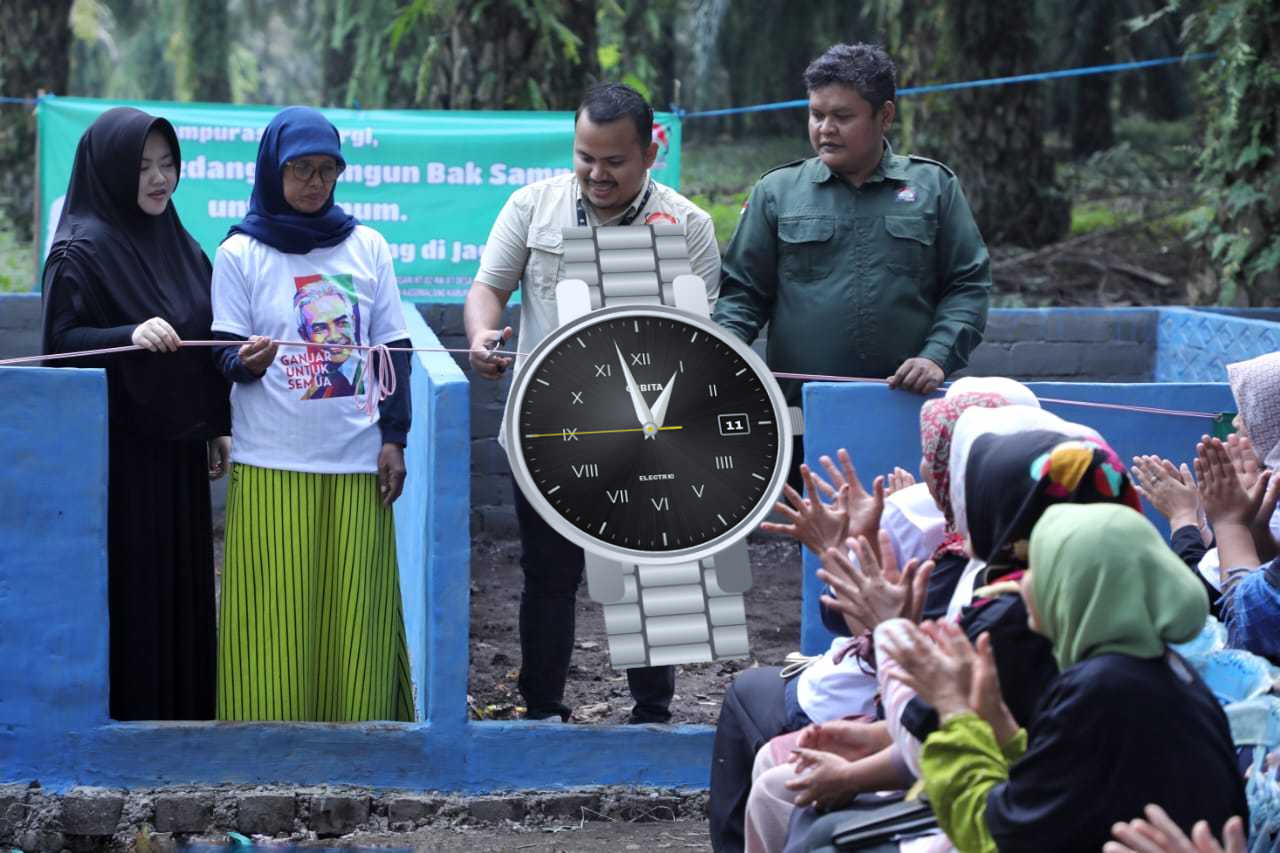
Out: {"hour": 12, "minute": 57, "second": 45}
